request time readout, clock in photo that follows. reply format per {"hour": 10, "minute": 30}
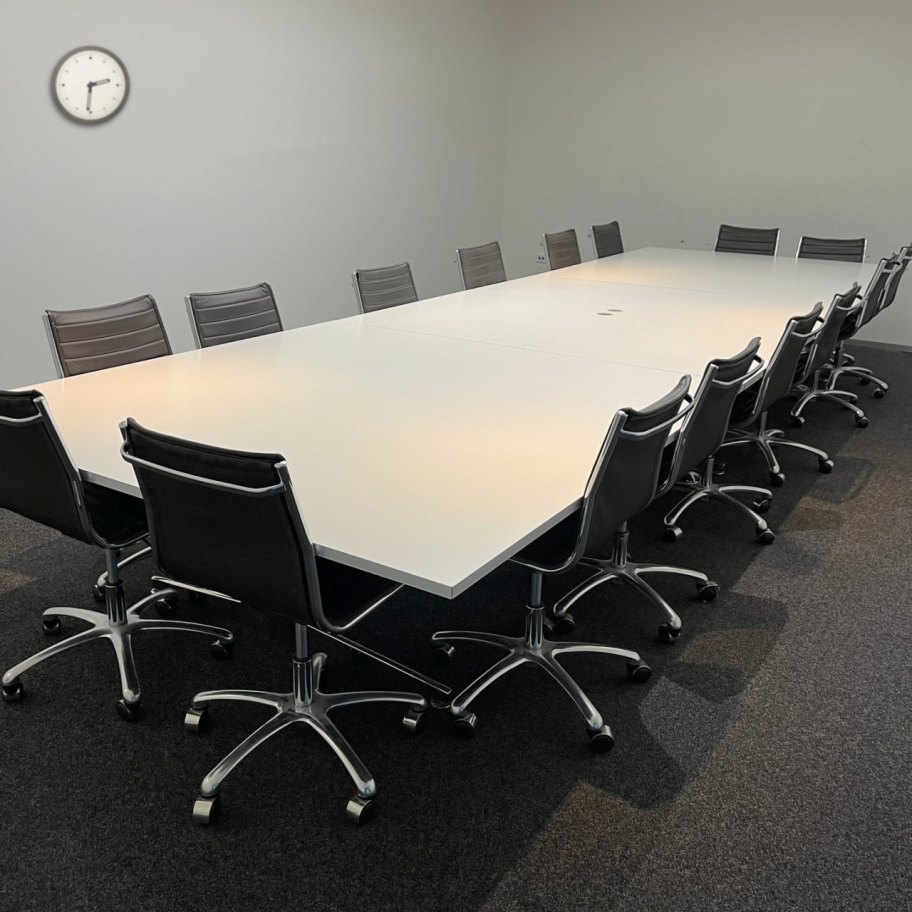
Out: {"hour": 2, "minute": 31}
